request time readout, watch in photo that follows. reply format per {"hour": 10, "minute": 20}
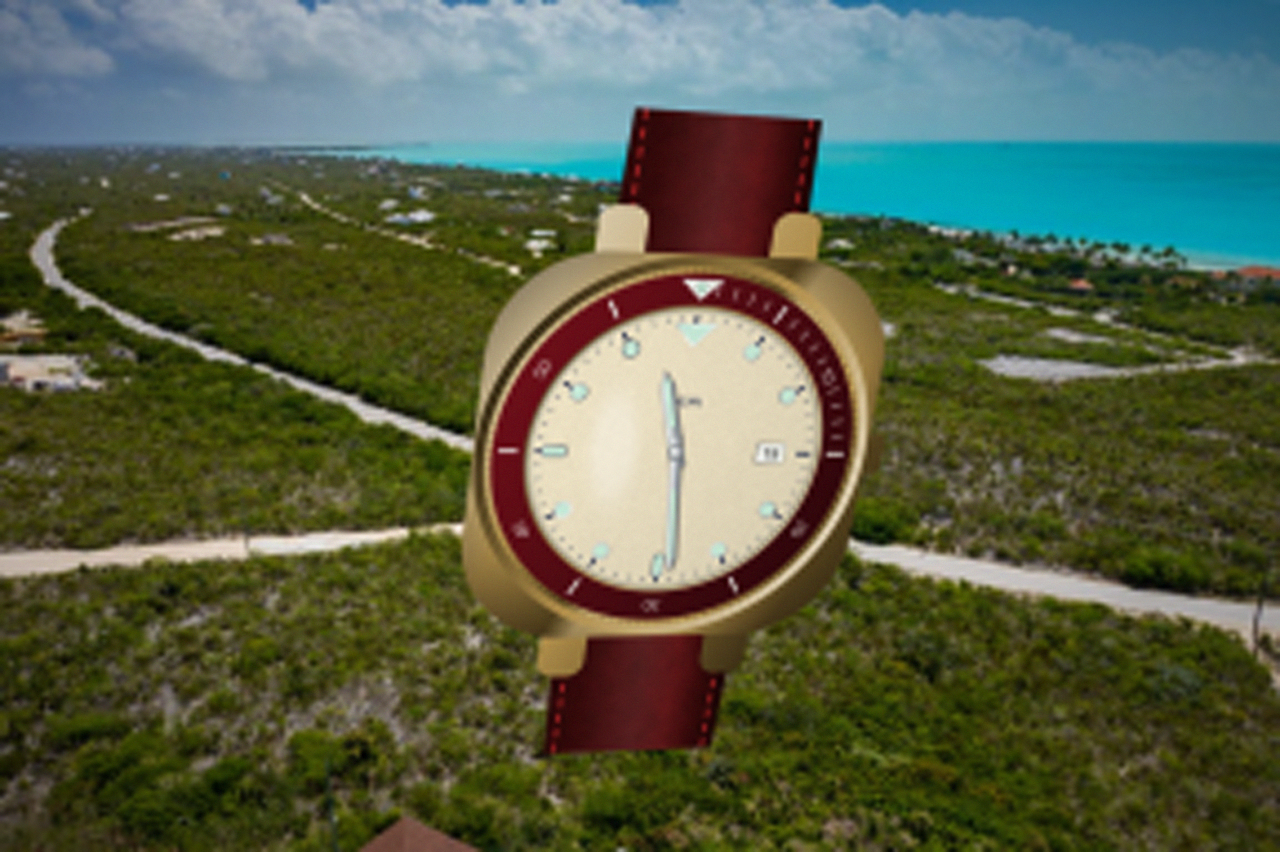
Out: {"hour": 11, "minute": 29}
